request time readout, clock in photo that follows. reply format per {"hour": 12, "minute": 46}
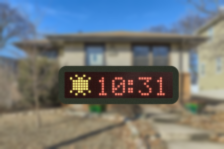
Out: {"hour": 10, "minute": 31}
